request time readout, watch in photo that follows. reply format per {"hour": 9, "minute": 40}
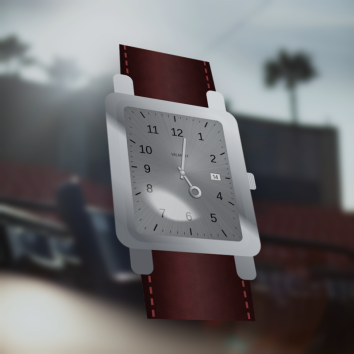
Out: {"hour": 5, "minute": 2}
